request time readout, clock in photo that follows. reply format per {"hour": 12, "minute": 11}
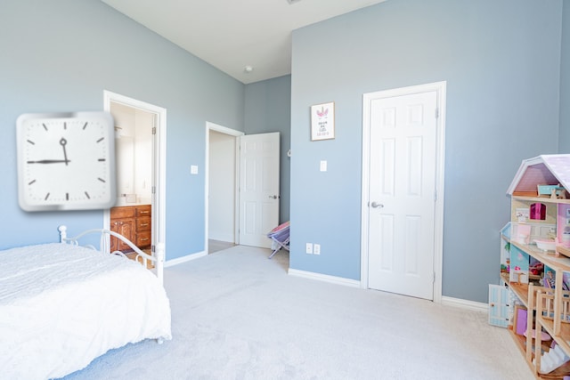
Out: {"hour": 11, "minute": 45}
